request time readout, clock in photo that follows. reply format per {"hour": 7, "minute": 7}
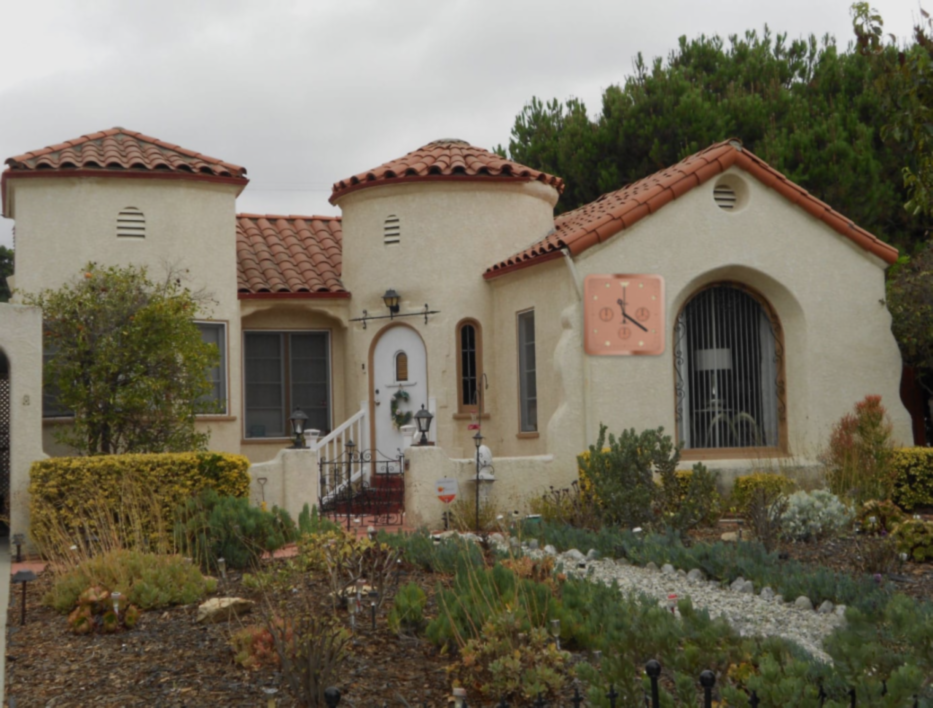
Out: {"hour": 11, "minute": 21}
